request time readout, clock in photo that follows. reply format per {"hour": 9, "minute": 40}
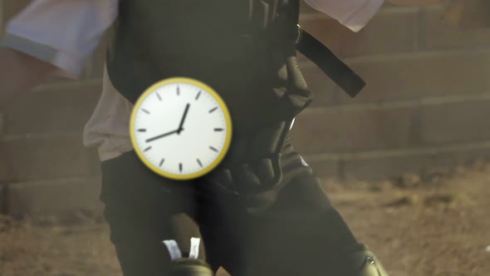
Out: {"hour": 12, "minute": 42}
